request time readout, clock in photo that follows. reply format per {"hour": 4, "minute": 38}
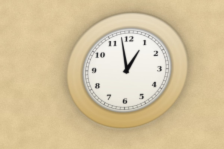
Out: {"hour": 12, "minute": 58}
